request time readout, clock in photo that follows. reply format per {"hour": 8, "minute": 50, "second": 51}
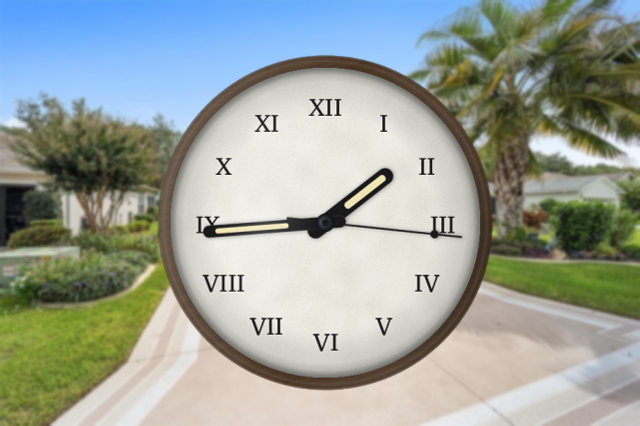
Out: {"hour": 1, "minute": 44, "second": 16}
